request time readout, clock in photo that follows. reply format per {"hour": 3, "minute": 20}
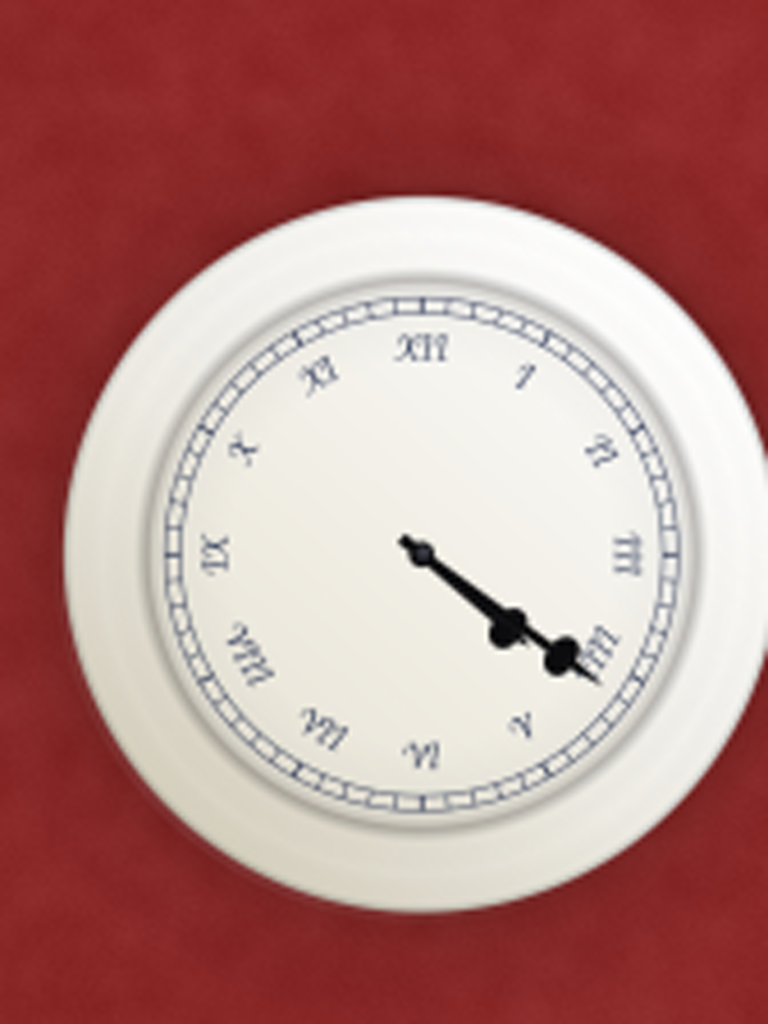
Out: {"hour": 4, "minute": 21}
